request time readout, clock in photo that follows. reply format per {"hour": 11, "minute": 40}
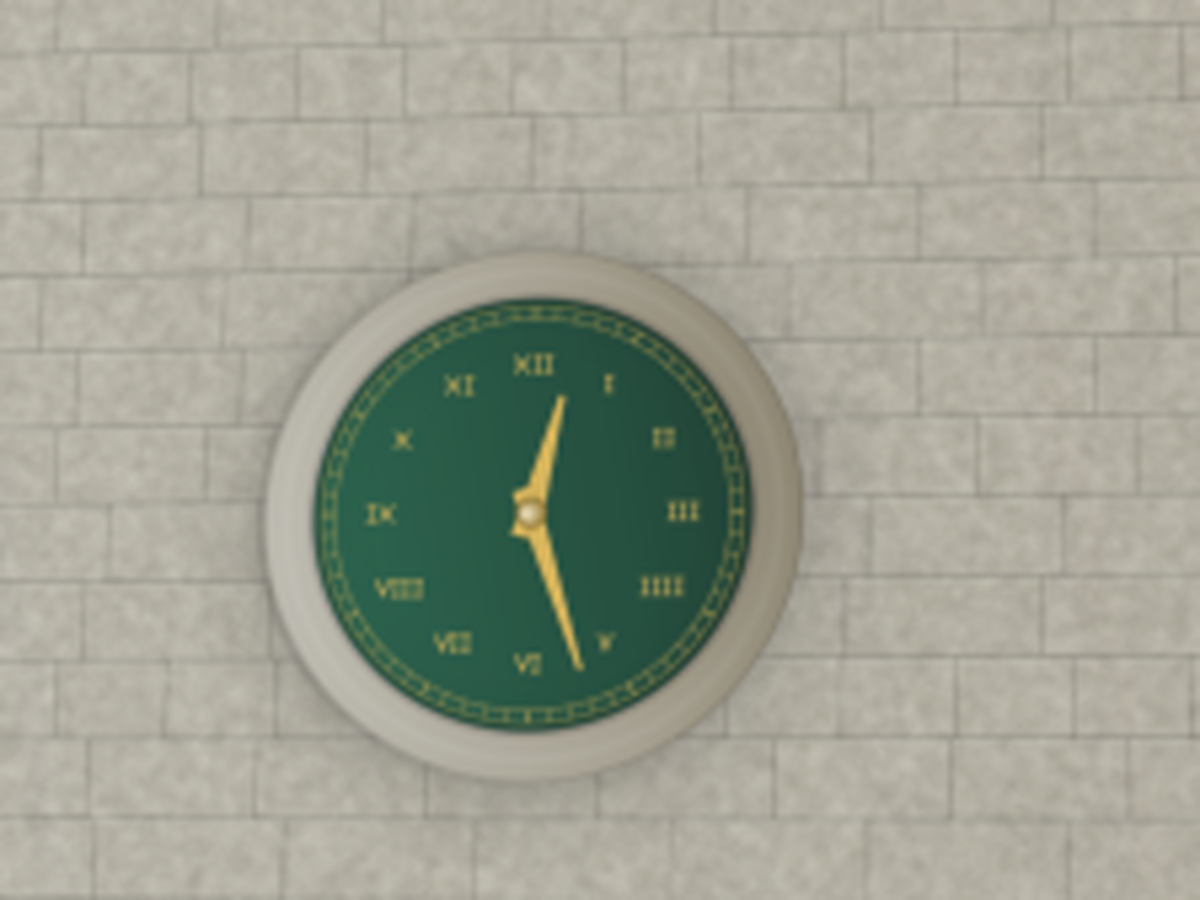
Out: {"hour": 12, "minute": 27}
